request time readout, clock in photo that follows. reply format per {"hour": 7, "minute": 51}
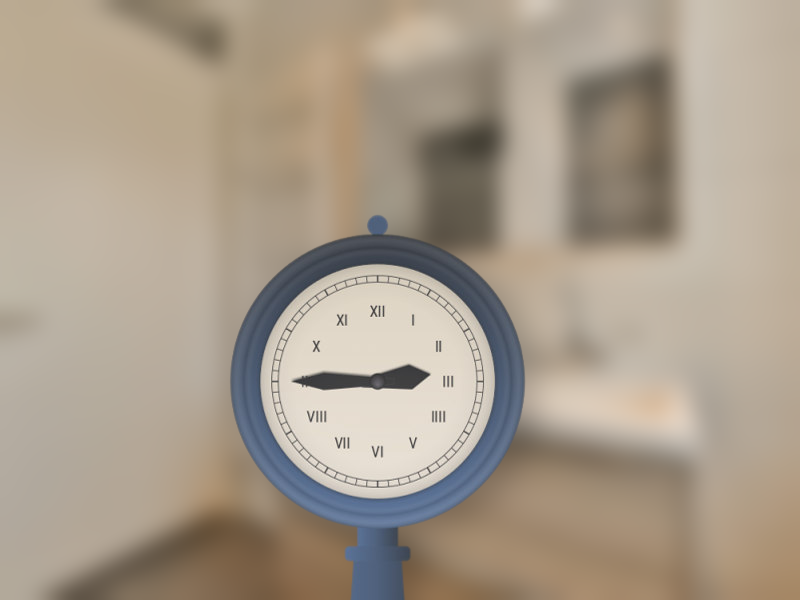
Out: {"hour": 2, "minute": 45}
